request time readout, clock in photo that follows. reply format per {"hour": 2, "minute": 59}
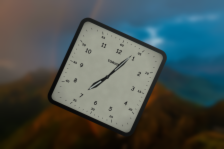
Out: {"hour": 7, "minute": 4}
